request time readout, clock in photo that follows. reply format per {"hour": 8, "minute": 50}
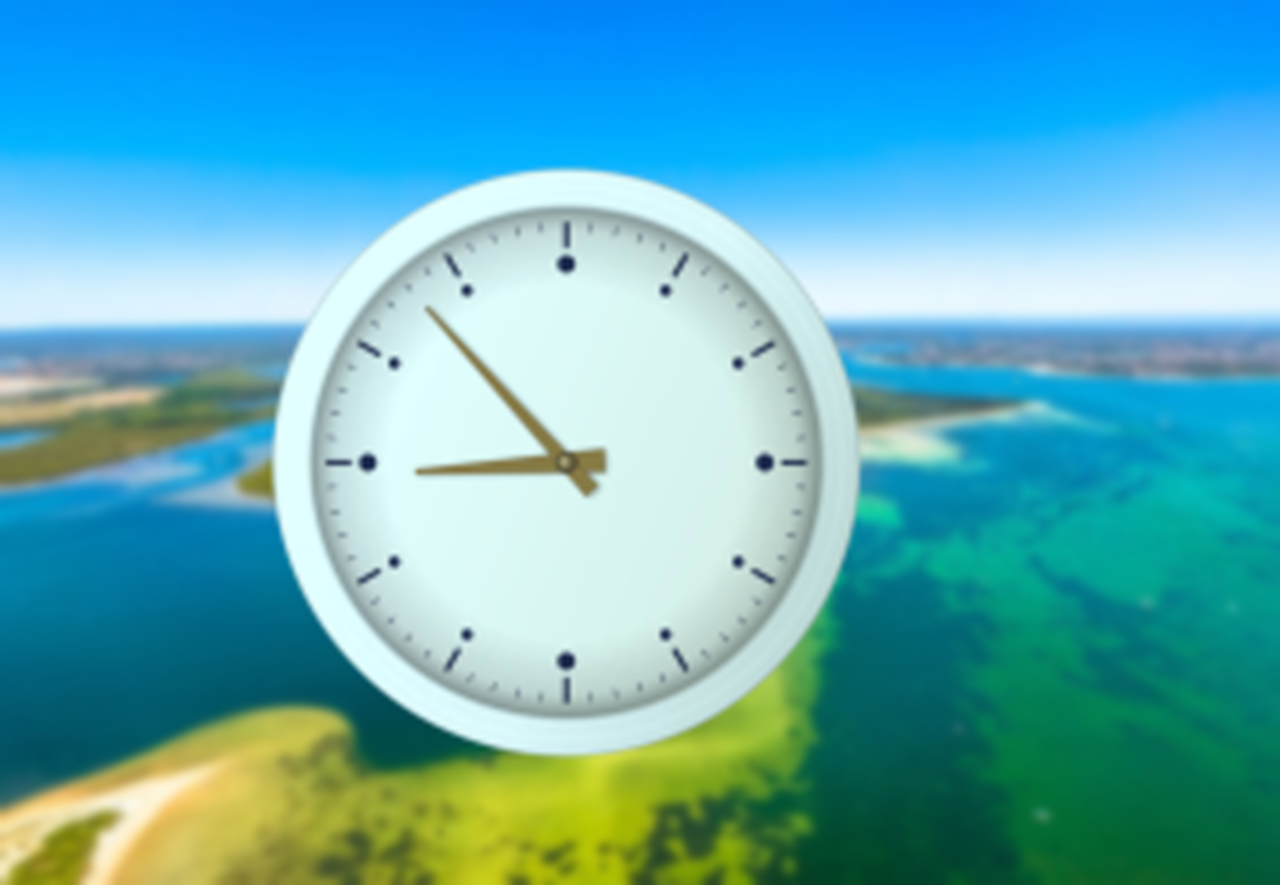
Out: {"hour": 8, "minute": 53}
